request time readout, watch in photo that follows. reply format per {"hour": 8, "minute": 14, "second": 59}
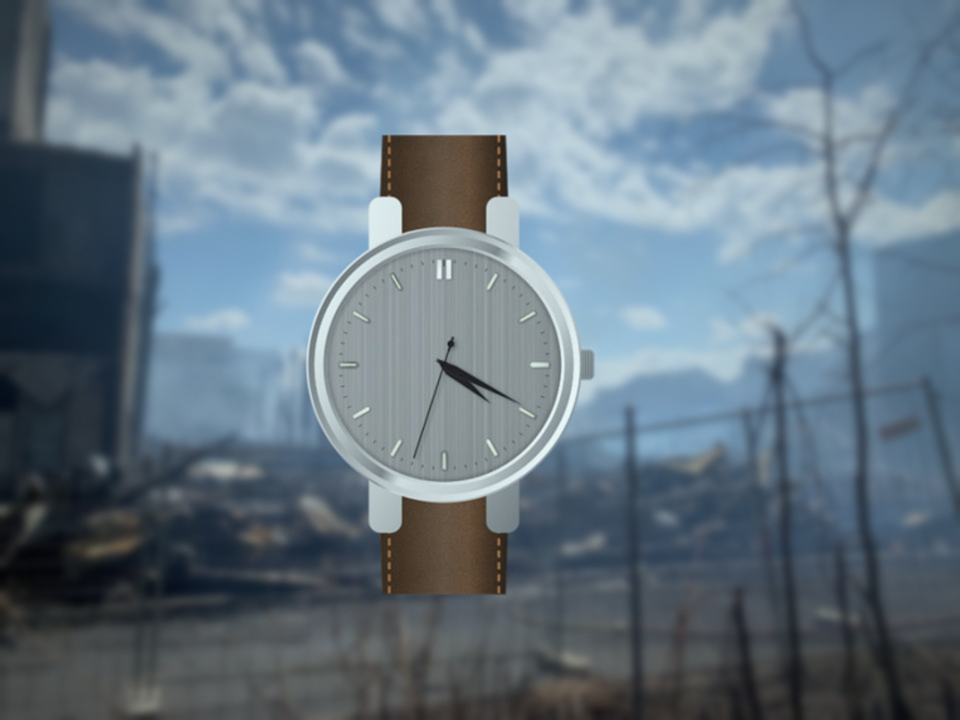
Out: {"hour": 4, "minute": 19, "second": 33}
